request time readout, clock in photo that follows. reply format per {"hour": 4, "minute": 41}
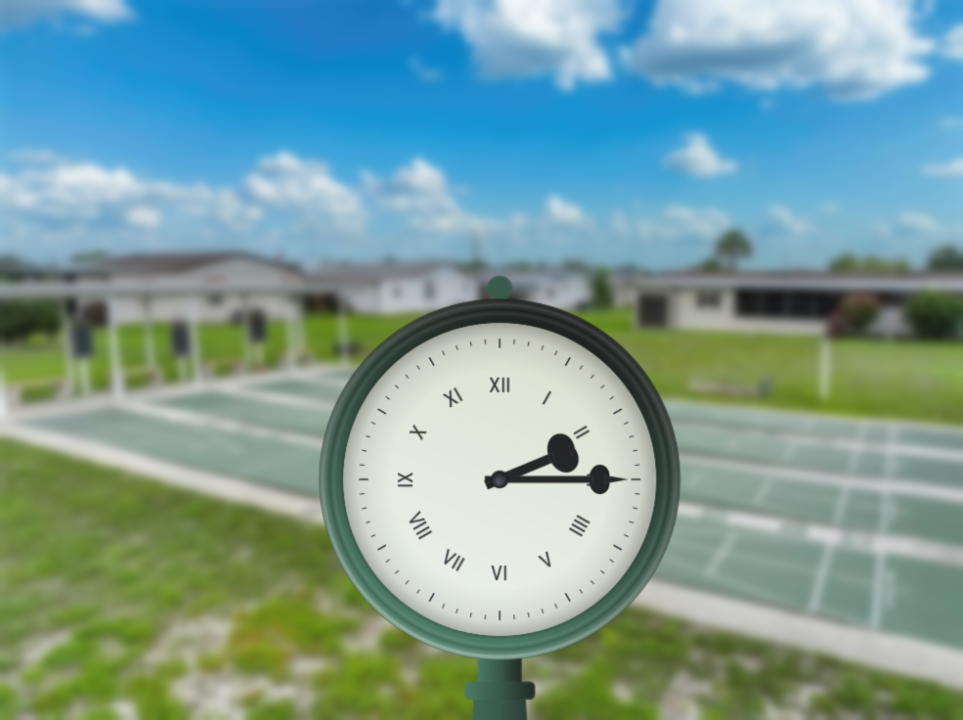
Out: {"hour": 2, "minute": 15}
